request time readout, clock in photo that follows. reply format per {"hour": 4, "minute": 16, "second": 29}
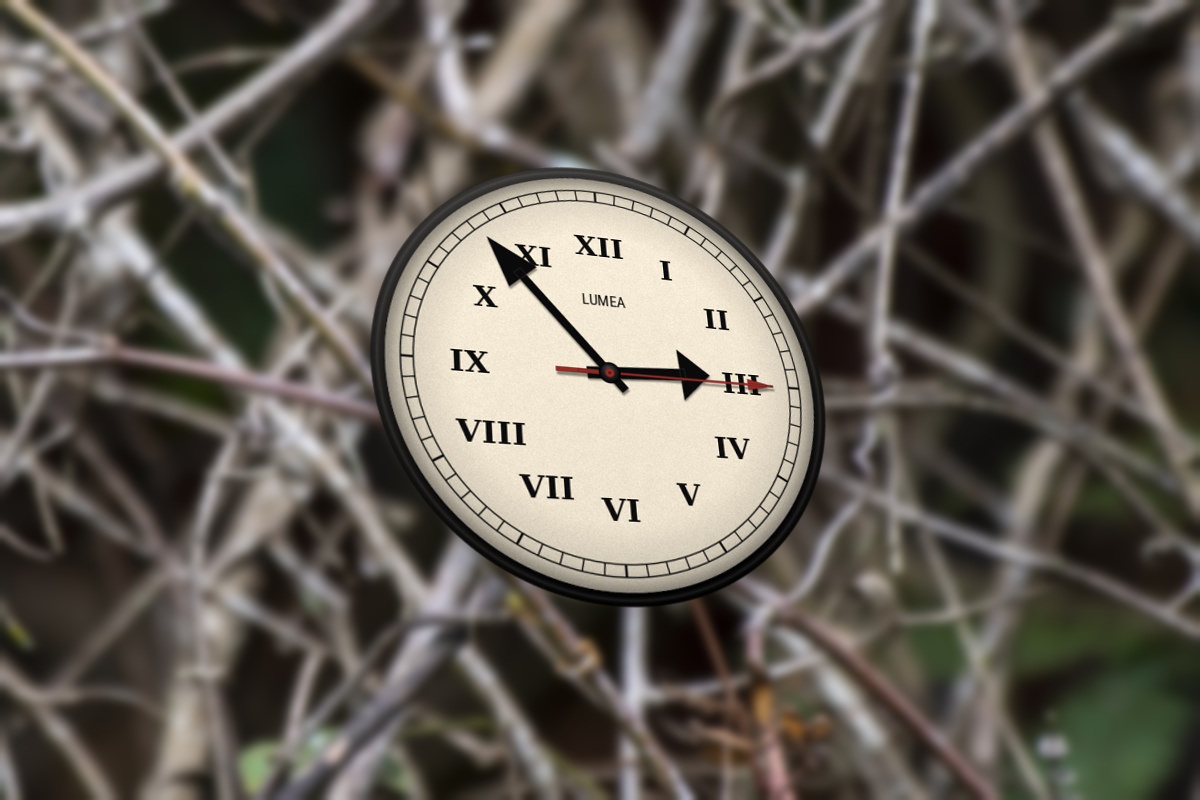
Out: {"hour": 2, "minute": 53, "second": 15}
